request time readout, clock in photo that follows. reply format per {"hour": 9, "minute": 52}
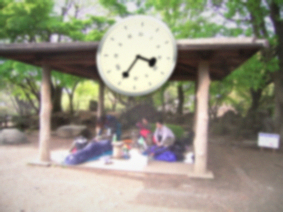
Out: {"hour": 3, "minute": 35}
